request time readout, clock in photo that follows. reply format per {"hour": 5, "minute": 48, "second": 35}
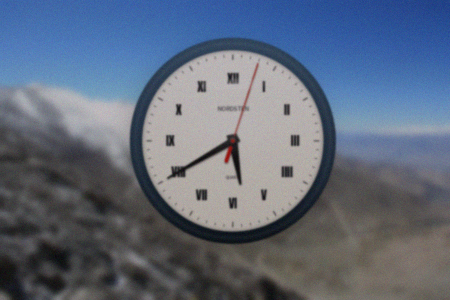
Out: {"hour": 5, "minute": 40, "second": 3}
